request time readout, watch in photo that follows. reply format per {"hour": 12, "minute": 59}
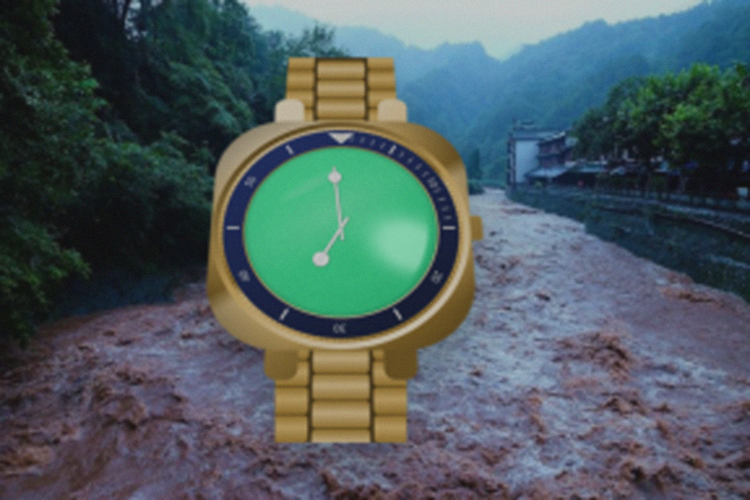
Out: {"hour": 6, "minute": 59}
